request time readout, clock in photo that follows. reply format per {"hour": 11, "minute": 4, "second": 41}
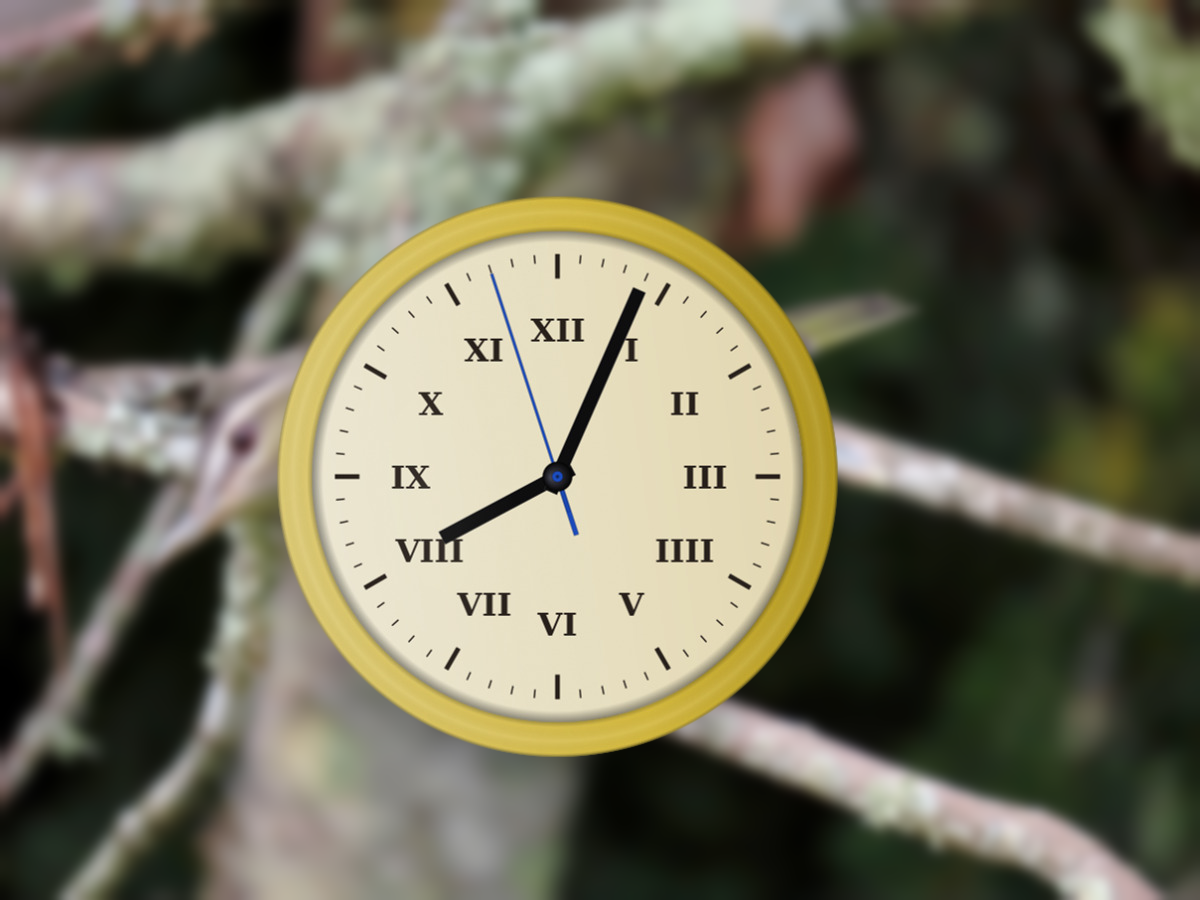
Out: {"hour": 8, "minute": 3, "second": 57}
